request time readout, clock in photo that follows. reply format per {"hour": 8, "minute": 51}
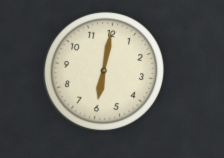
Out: {"hour": 6, "minute": 0}
